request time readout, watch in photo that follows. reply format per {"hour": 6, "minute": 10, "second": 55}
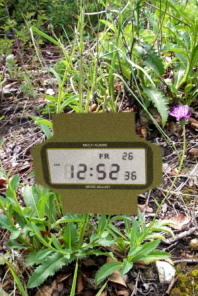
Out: {"hour": 12, "minute": 52, "second": 36}
